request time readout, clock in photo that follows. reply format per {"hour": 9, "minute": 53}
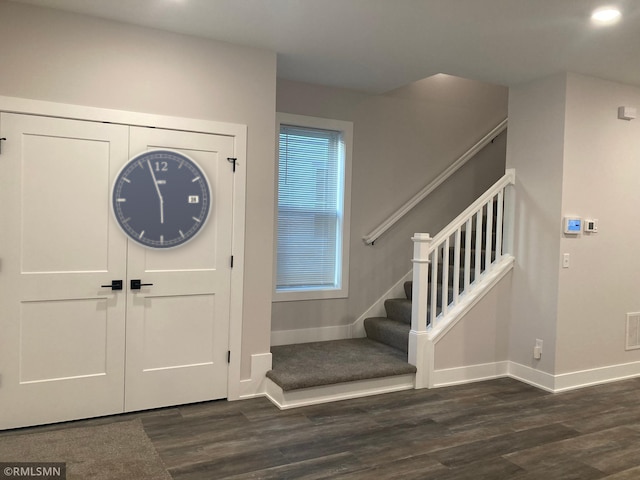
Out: {"hour": 5, "minute": 57}
